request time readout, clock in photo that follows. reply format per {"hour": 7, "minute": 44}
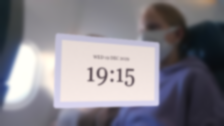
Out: {"hour": 19, "minute": 15}
